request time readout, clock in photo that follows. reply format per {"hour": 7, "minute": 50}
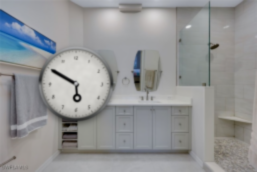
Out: {"hour": 5, "minute": 50}
